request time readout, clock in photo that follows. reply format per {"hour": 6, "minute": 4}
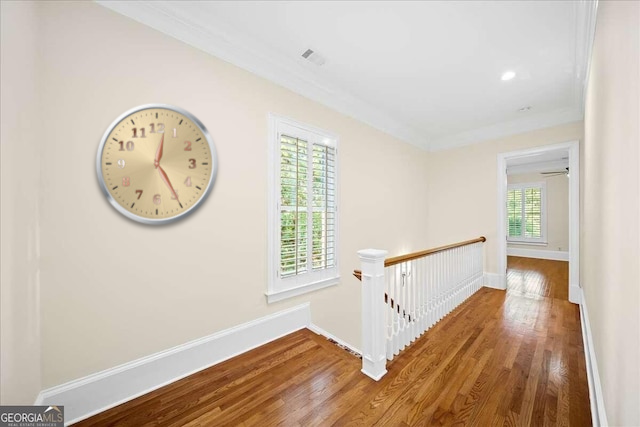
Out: {"hour": 12, "minute": 25}
